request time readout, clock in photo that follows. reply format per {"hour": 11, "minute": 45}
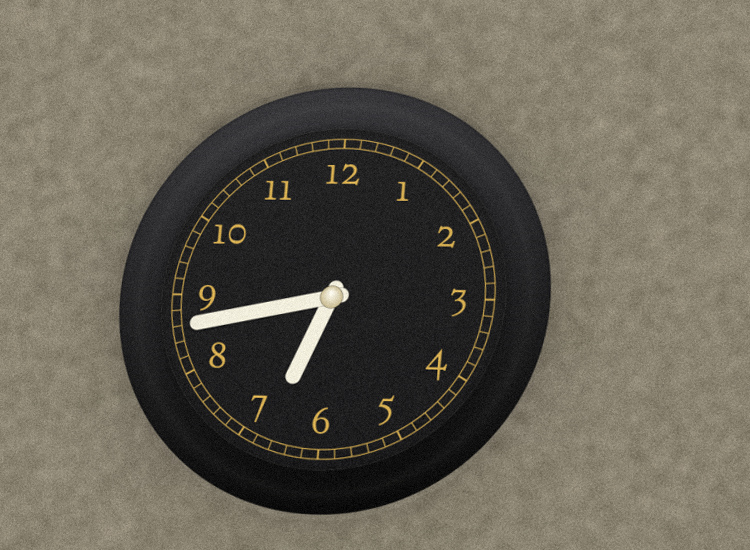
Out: {"hour": 6, "minute": 43}
